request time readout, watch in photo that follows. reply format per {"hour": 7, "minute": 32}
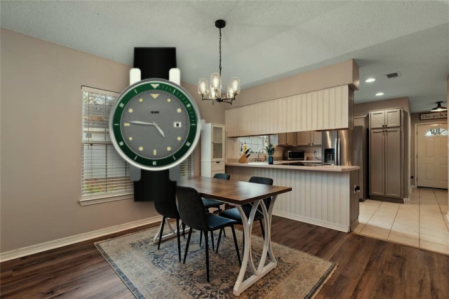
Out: {"hour": 4, "minute": 46}
